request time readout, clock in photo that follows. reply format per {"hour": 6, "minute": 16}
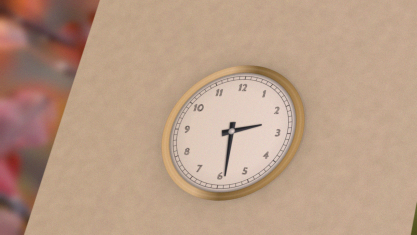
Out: {"hour": 2, "minute": 29}
